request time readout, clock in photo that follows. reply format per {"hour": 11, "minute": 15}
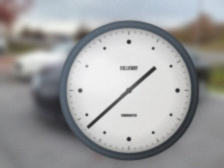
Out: {"hour": 1, "minute": 38}
